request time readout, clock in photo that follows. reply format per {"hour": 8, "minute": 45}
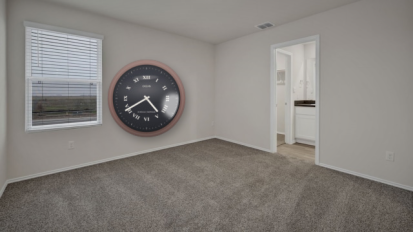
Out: {"hour": 4, "minute": 40}
